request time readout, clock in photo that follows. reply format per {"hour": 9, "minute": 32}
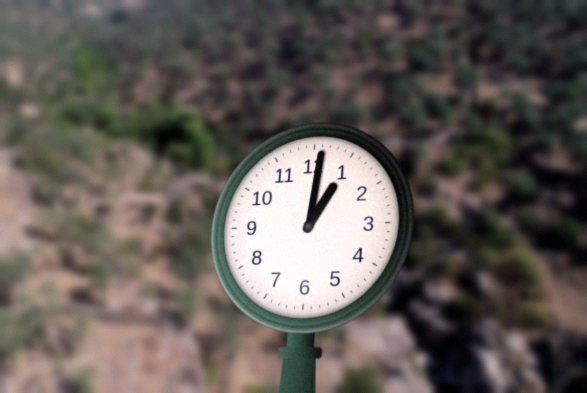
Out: {"hour": 1, "minute": 1}
